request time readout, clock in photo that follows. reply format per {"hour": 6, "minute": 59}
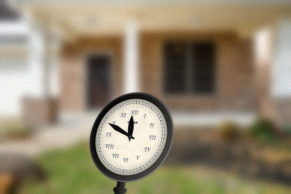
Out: {"hour": 11, "minute": 49}
